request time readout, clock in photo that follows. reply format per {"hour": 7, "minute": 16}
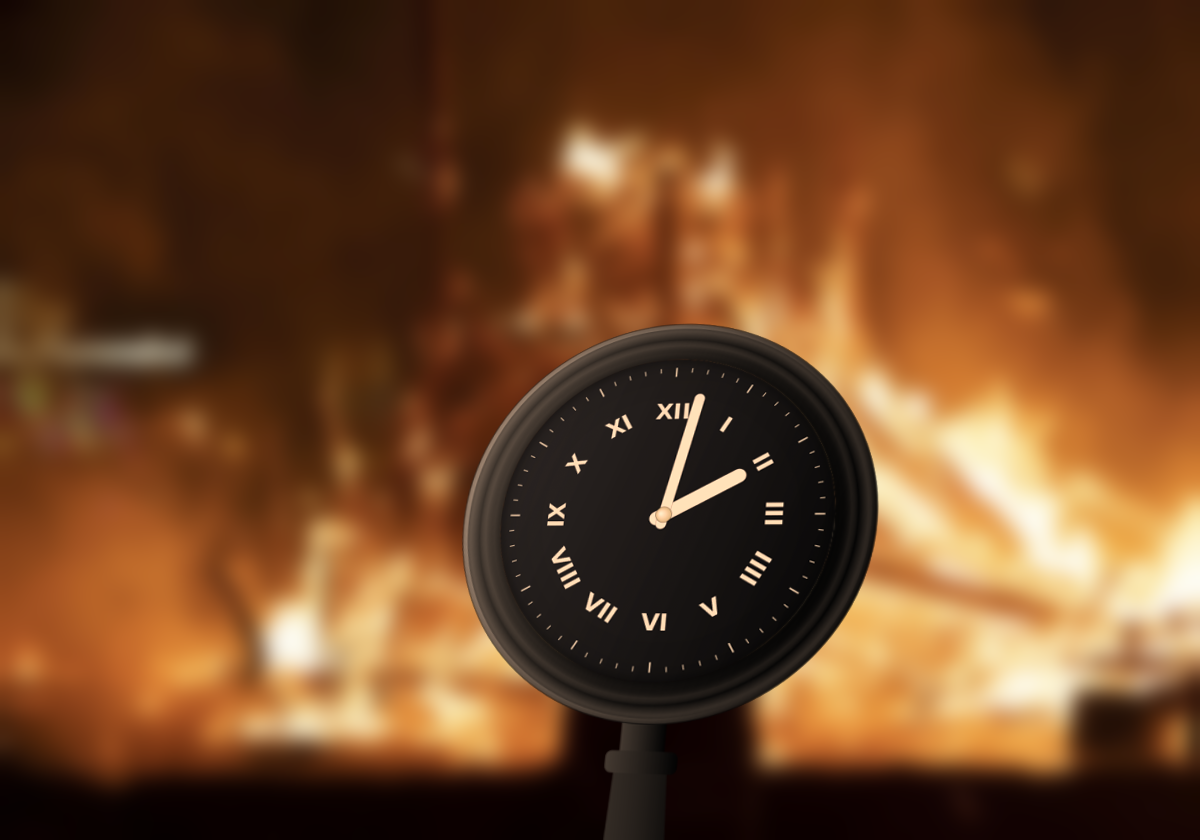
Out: {"hour": 2, "minute": 2}
